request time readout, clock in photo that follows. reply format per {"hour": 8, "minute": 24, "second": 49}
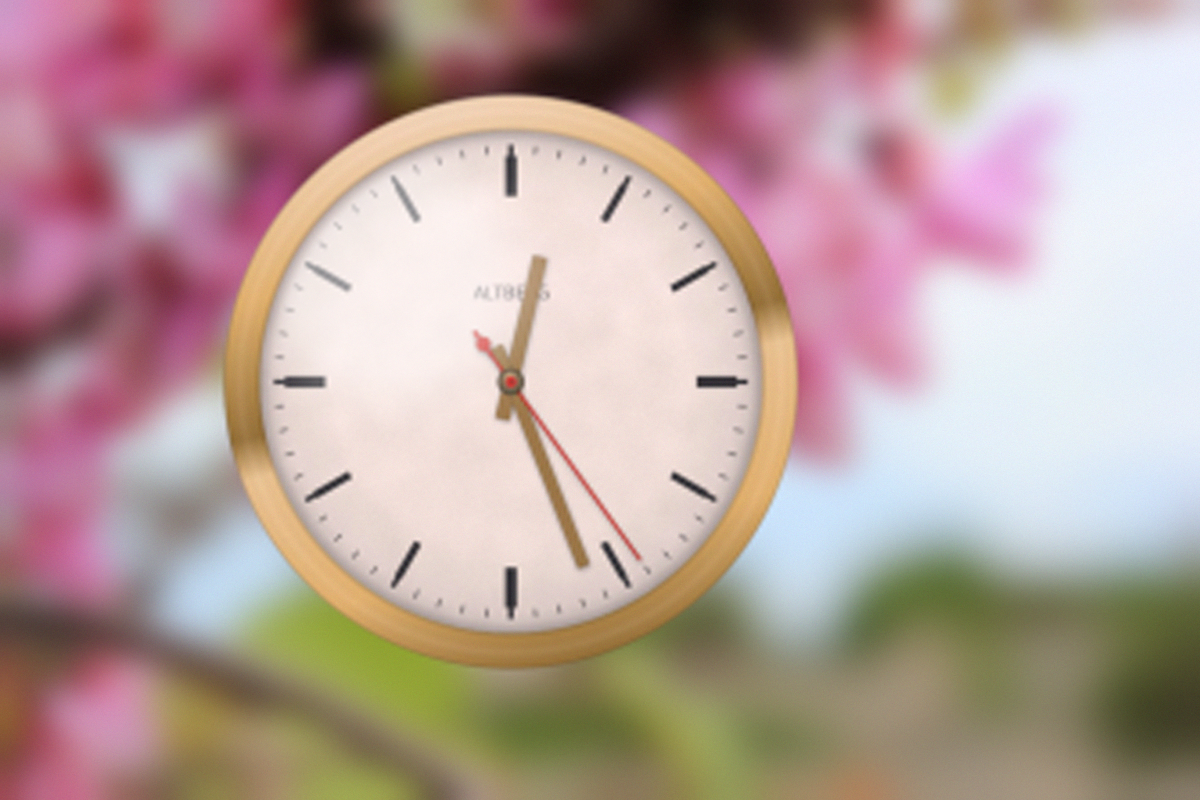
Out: {"hour": 12, "minute": 26, "second": 24}
